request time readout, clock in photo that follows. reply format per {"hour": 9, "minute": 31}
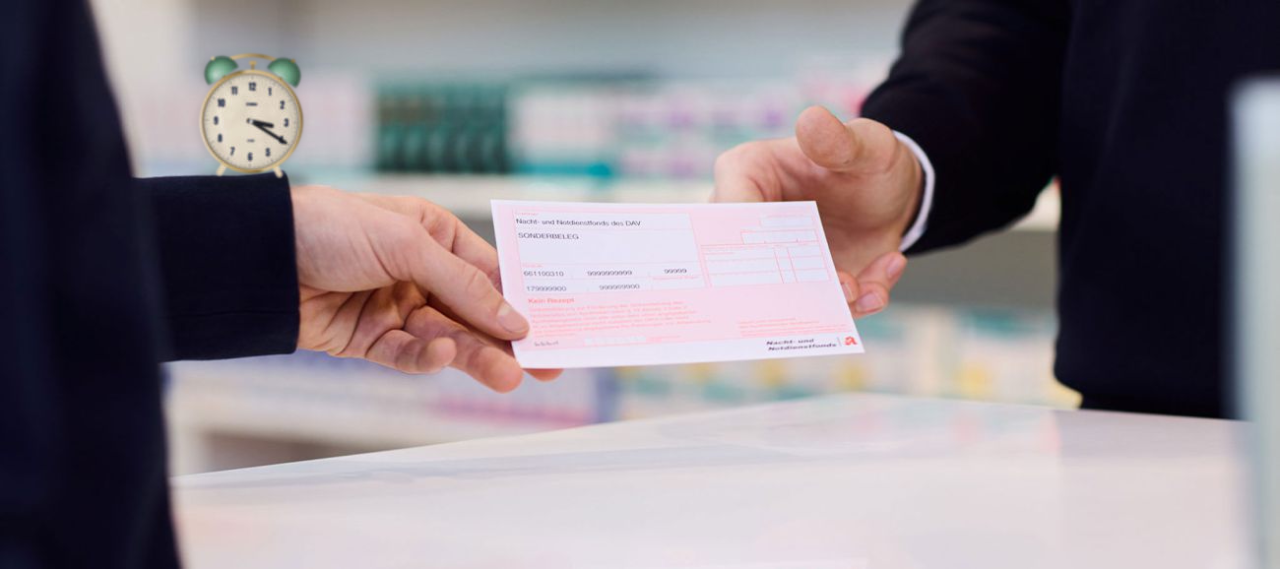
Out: {"hour": 3, "minute": 20}
